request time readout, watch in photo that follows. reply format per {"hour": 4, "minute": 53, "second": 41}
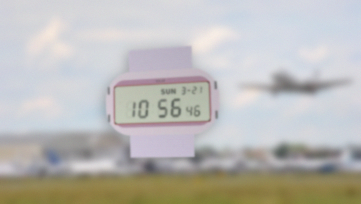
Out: {"hour": 10, "minute": 56, "second": 46}
